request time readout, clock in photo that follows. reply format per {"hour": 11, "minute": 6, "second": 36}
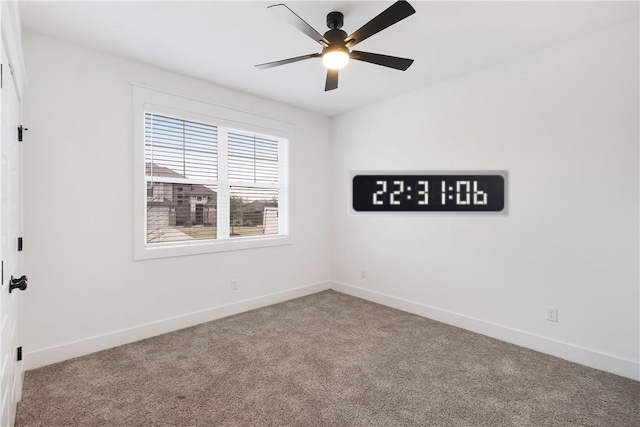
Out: {"hour": 22, "minute": 31, "second": 6}
